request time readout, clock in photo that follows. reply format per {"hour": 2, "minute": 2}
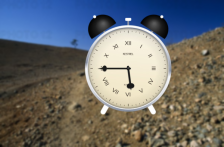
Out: {"hour": 5, "minute": 45}
